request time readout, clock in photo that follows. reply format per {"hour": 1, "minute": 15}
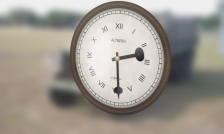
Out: {"hour": 2, "minute": 29}
